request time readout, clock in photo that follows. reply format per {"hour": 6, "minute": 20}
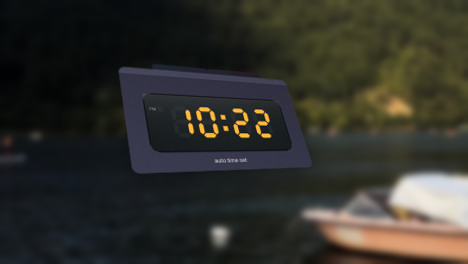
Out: {"hour": 10, "minute": 22}
